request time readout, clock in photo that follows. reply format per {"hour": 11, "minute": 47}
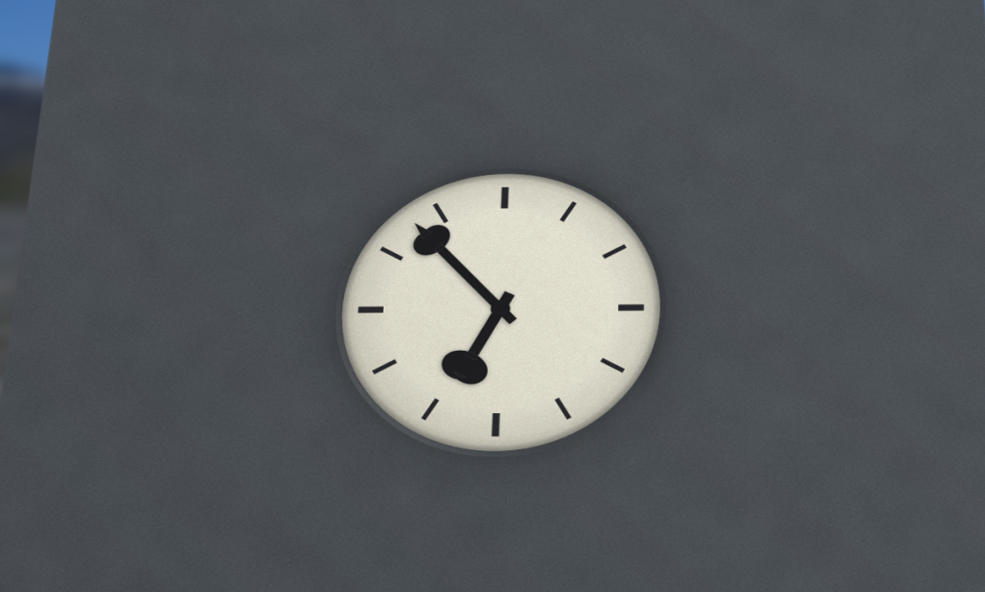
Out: {"hour": 6, "minute": 53}
